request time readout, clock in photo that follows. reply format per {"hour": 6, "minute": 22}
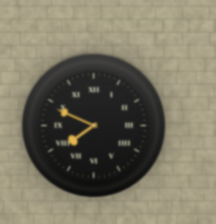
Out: {"hour": 7, "minute": 49}
